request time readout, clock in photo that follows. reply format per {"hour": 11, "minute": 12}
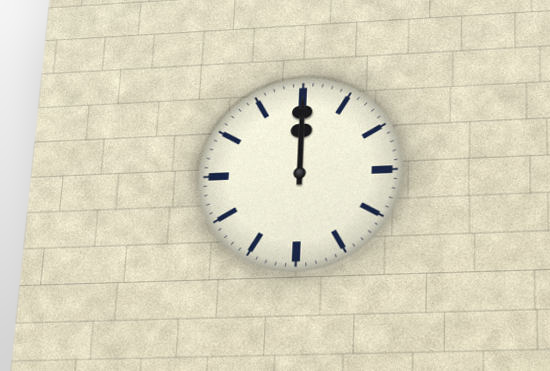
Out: {"hour": 12, "minute": 0}
